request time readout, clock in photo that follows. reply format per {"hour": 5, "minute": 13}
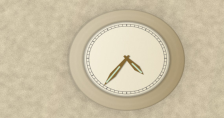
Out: {"hour": 4, "minute": 36}
